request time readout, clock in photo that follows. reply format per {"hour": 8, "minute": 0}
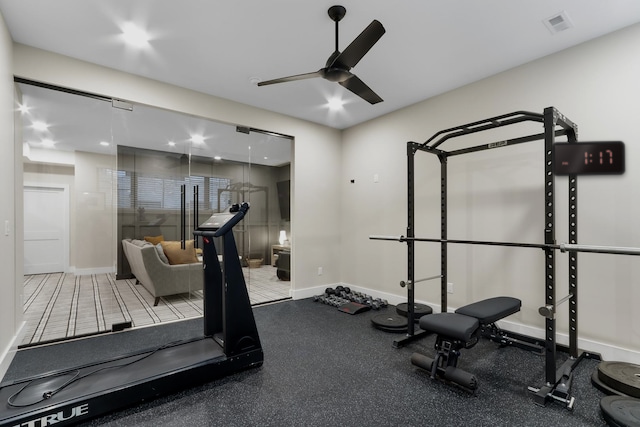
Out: {"hour": 1, "minute": 17}
